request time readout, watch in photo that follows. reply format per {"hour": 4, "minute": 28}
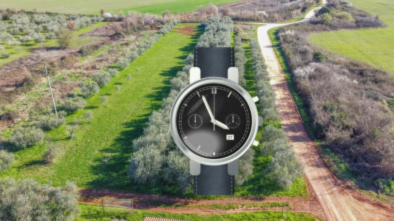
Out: {"hour": 3, "minute": 56}
